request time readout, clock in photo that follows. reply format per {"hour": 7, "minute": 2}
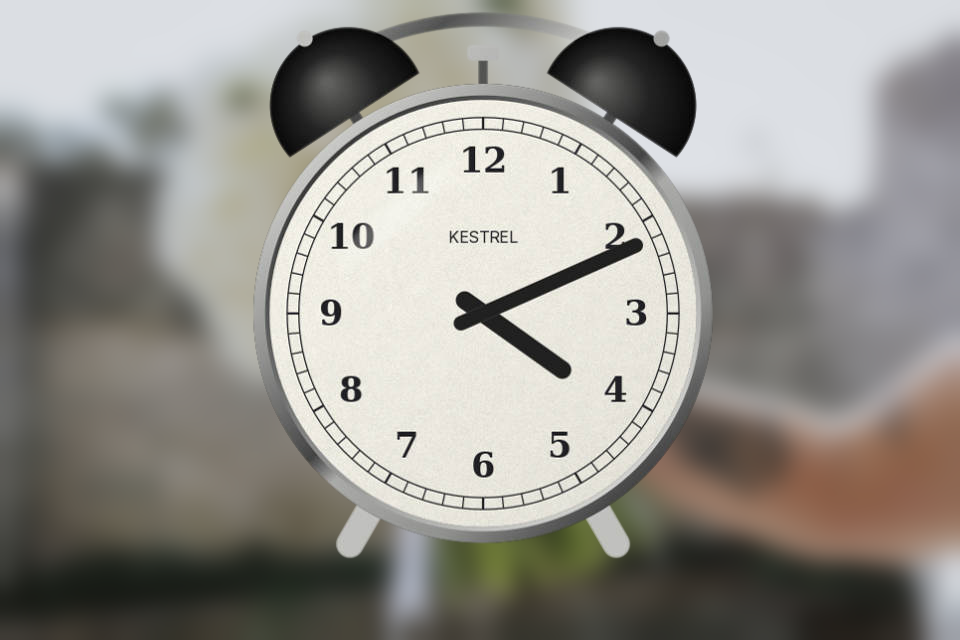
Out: {"hour": 4, "minute": 11}
